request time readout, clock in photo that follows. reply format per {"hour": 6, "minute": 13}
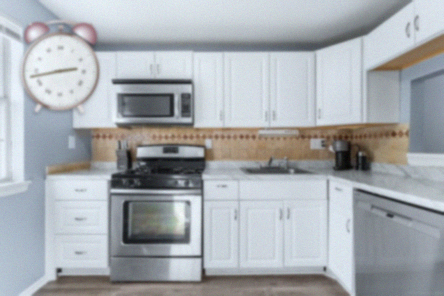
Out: {"hour": 2, "minute": 43}
